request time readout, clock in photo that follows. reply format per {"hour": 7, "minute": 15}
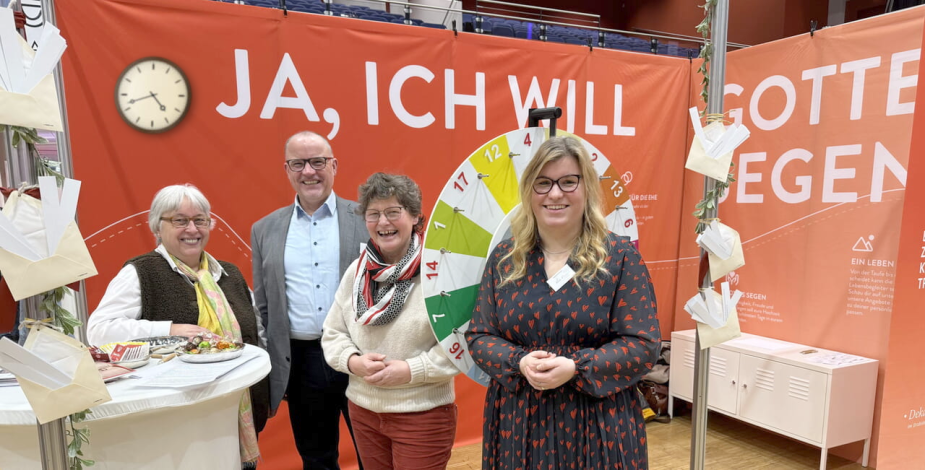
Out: {"hour": 4, "minute": 42}
